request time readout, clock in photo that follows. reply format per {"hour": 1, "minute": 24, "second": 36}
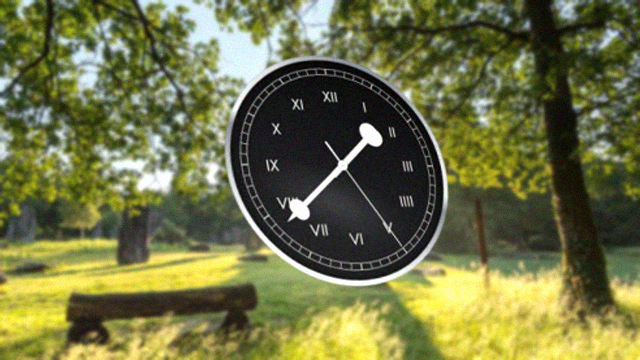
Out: {"hour": 1, "minute": 38, "second": 25}
